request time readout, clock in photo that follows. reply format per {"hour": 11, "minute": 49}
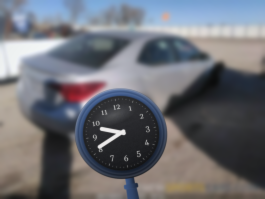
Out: {"hour": 9, "minute": 41}
